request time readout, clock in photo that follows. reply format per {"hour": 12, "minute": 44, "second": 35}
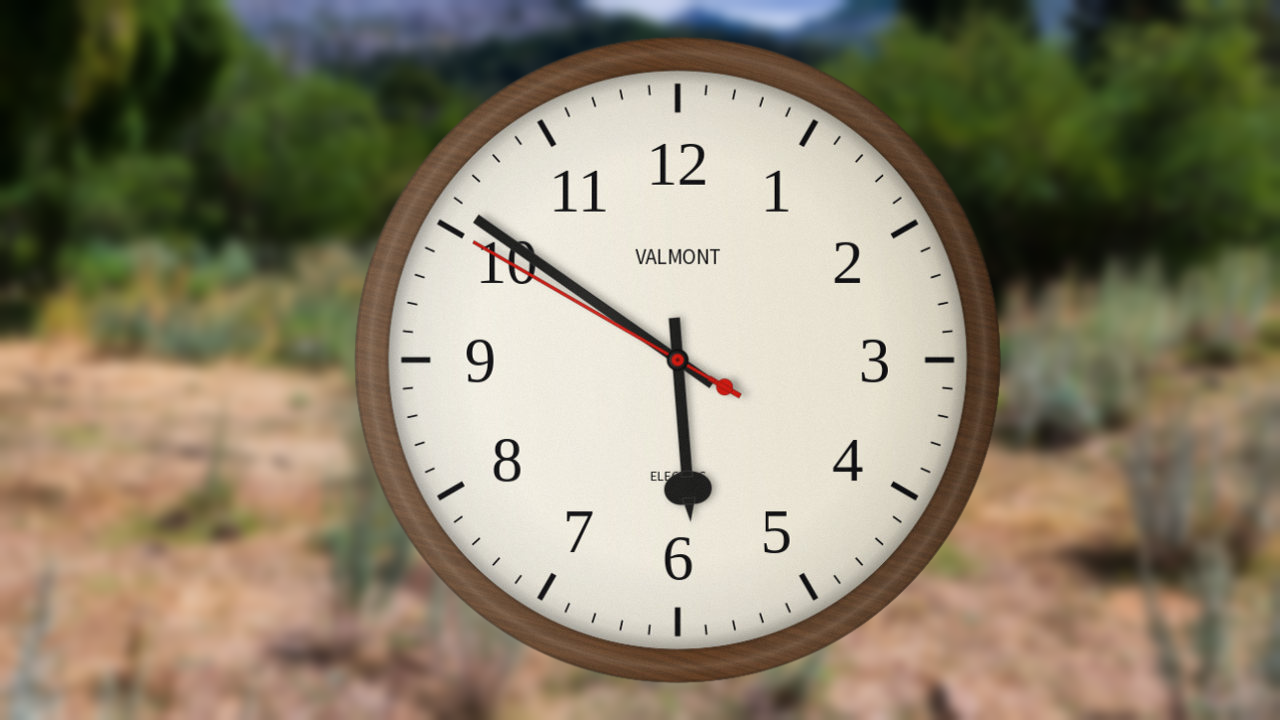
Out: {"hour": 5, "minute": 50, "second": 50}
